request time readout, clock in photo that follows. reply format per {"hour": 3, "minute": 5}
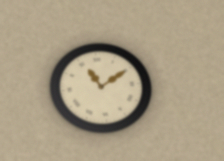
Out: {"hour": 11, "minute": 10}
